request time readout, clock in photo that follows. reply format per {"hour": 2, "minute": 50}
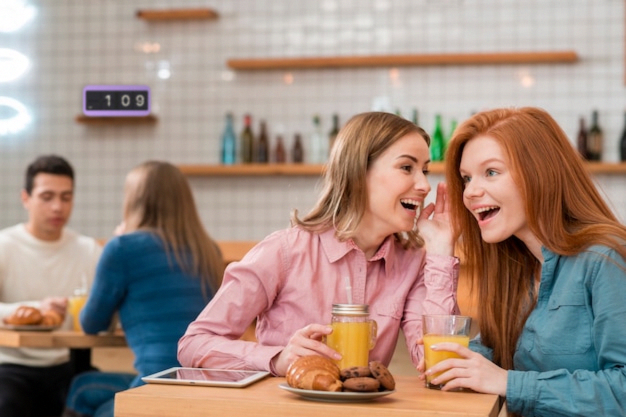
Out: {"hour": 1, "minute": 9}
